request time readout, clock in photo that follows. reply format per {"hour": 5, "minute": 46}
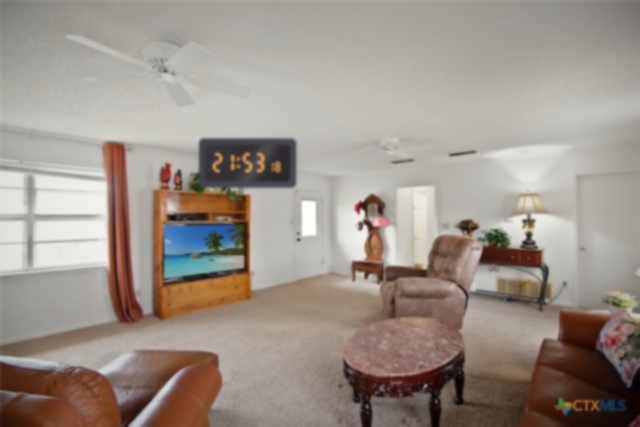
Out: {"hour": 21, "minute": 53}
